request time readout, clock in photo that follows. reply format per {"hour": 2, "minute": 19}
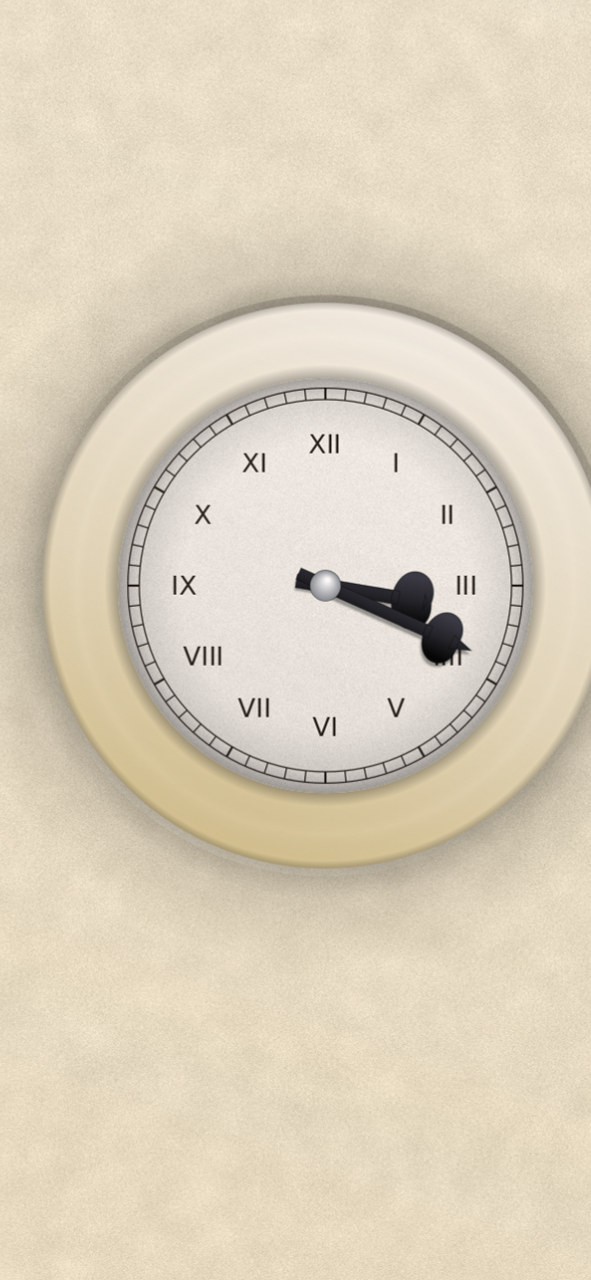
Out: {"hour": 3, "minute": 19}
